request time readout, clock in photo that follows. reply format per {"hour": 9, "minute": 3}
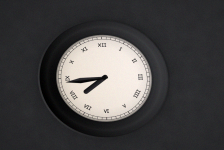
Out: {"hour": 7, "minute": 44}
